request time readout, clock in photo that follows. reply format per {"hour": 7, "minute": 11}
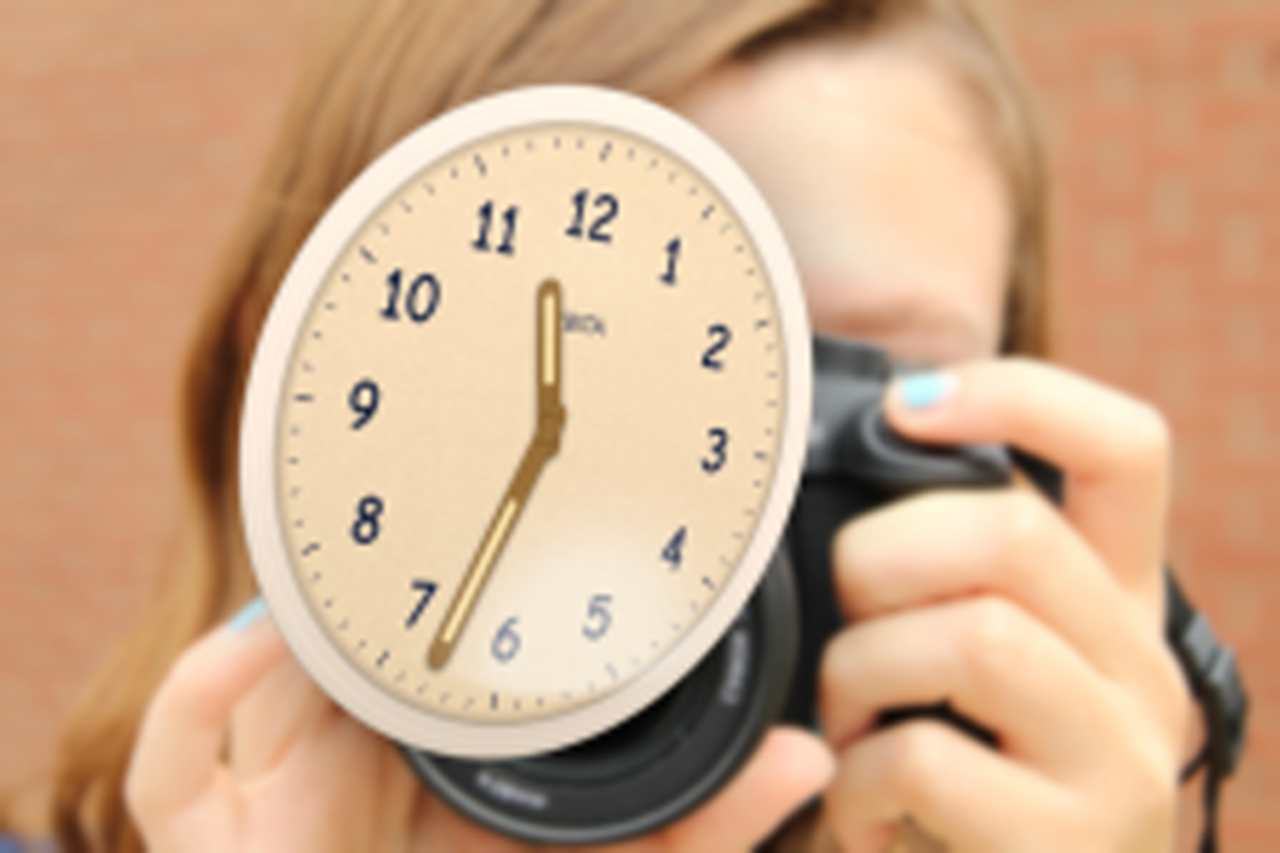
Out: {"hour": 11, "minute": 33}
